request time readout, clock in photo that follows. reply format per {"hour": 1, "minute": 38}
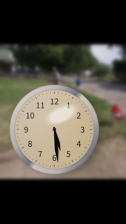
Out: {"hour": 5, "minute": 29}
